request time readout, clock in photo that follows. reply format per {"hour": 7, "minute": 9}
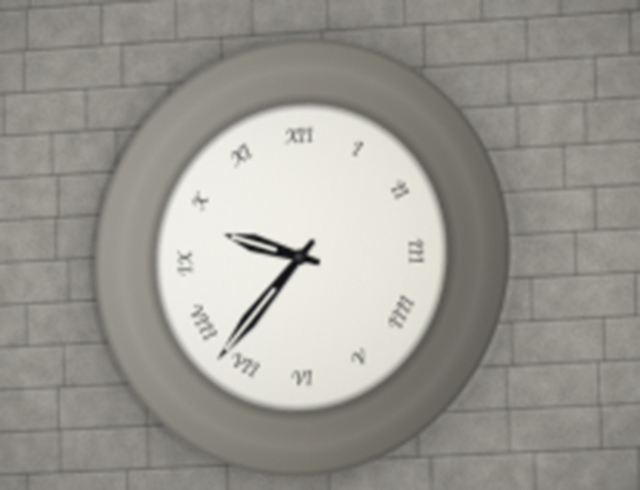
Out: {"hour": 9, "minute": 37}
